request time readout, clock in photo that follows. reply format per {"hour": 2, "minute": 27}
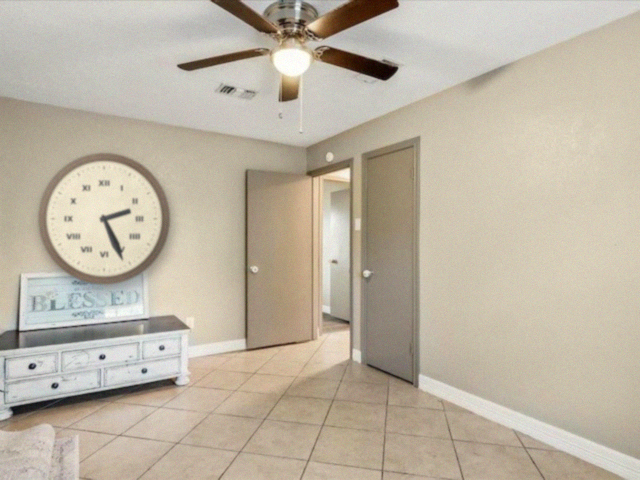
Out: {"hour": 2, "minute": 26}
